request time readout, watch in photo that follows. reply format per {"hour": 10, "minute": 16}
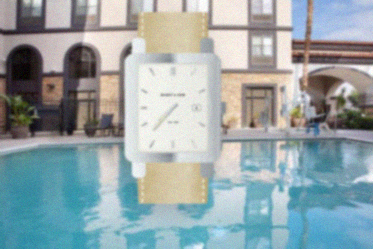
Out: {"hour": 7, "minute": 37}
